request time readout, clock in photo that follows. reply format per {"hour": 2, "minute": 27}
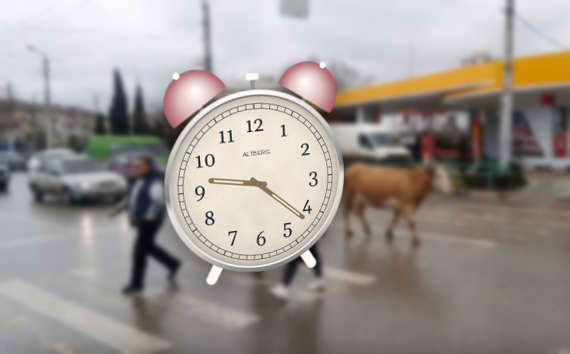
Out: {"hour": 9, "minute": 22}
